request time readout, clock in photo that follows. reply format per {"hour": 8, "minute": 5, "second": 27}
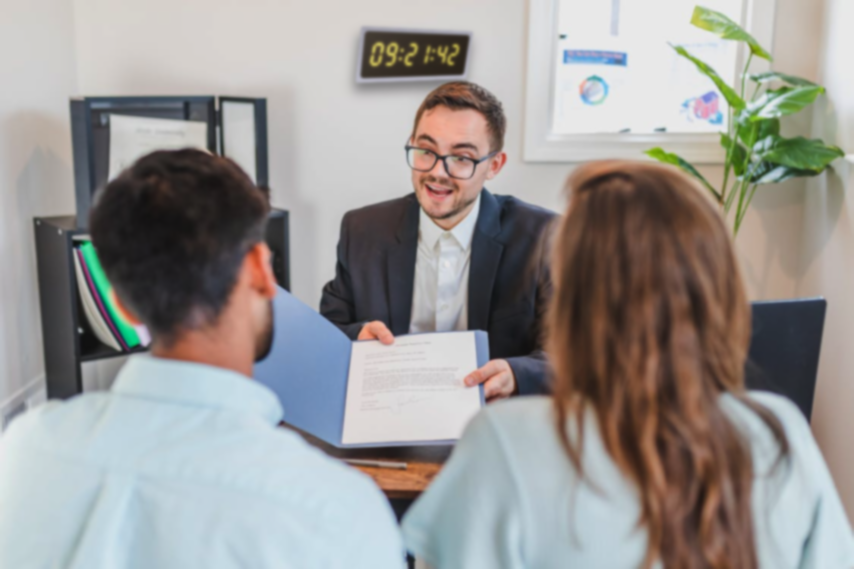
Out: {"hour": 9, "minute": 21, "second": 42}
